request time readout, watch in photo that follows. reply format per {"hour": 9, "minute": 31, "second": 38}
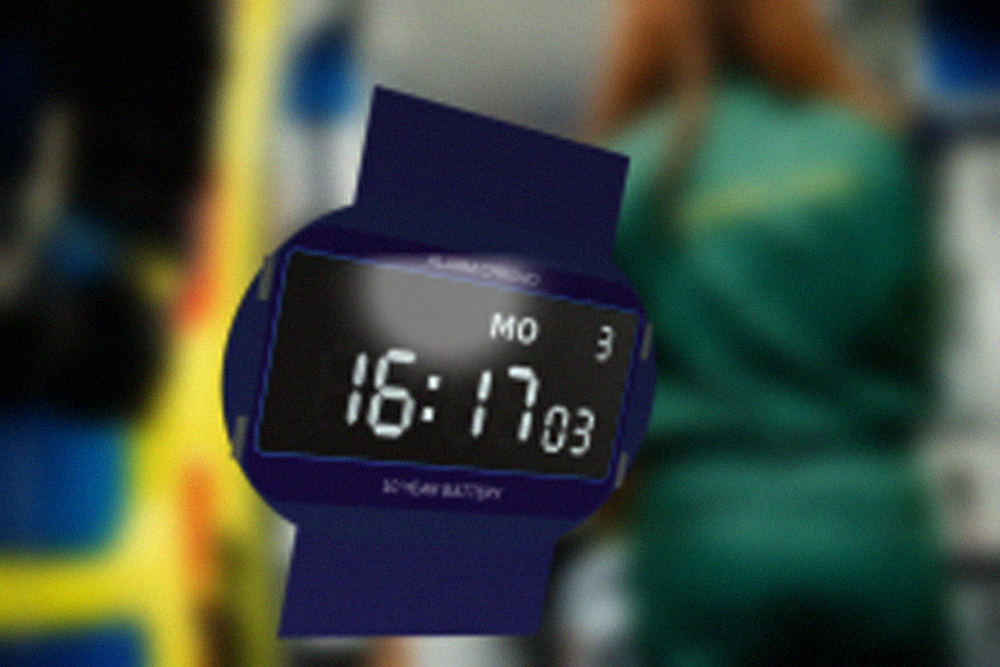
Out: {"hour": 16, "minute": 17, "second": 3}
